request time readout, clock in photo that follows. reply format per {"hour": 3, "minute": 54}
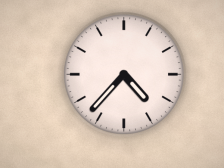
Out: {"hour": 4, "minute": 37}
